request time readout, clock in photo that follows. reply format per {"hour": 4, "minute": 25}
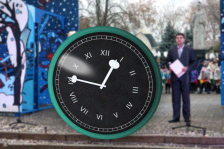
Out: {"hour": 12, "minute": 46}
